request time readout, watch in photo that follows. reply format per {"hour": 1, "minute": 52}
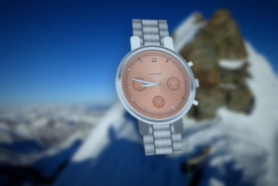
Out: {"hour": 8, "minute": 47}
